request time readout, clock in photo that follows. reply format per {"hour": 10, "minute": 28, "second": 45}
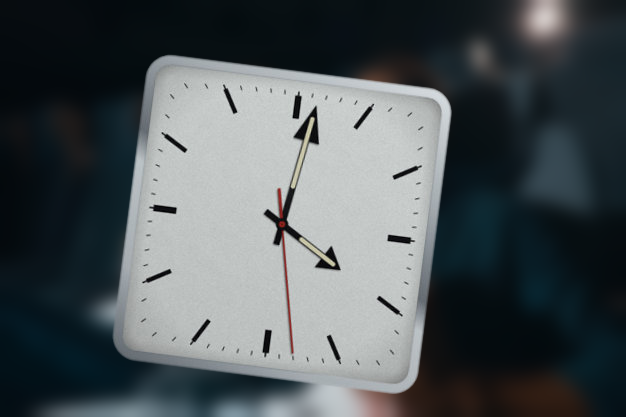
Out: {"hour": 4, "minute": 1, "second": 28}
